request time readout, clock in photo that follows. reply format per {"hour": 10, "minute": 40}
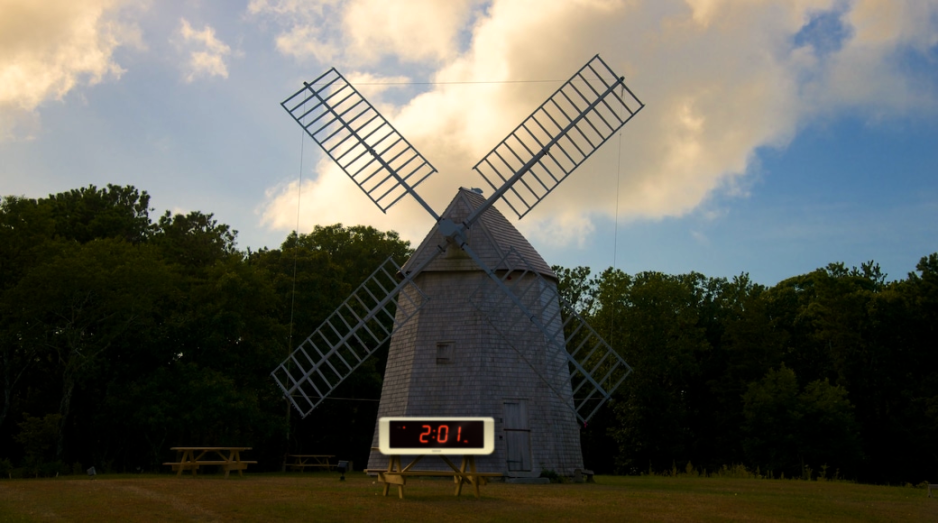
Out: {"hour": 2, "minute": 1}
